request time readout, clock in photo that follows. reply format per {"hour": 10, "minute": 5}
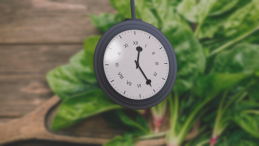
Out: {"hour": 12, "minute": 25}
